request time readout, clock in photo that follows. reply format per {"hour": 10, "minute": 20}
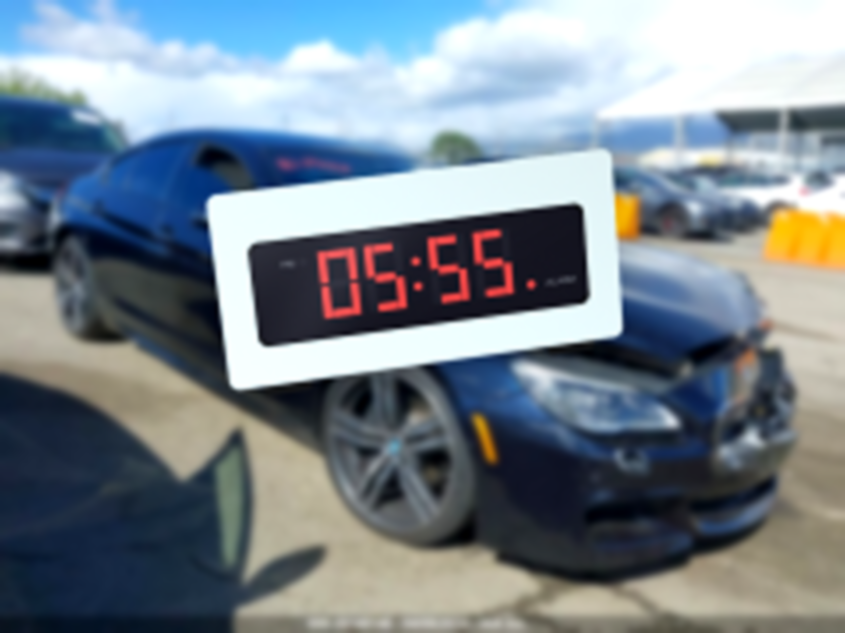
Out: {"hour": 5, "minute": 55}
